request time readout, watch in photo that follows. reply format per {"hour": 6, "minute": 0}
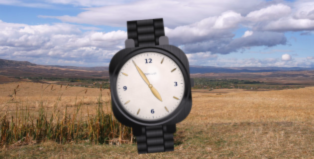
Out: {"hour": 4, "minute": 55}
